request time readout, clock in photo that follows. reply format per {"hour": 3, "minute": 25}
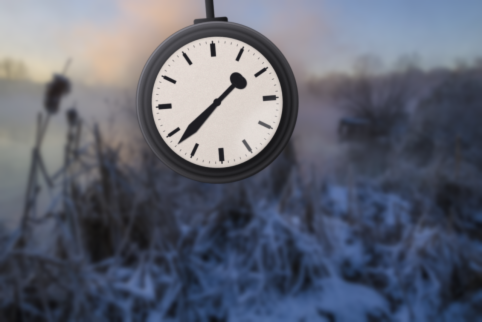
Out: {"hour": 1, "minute": 38}
